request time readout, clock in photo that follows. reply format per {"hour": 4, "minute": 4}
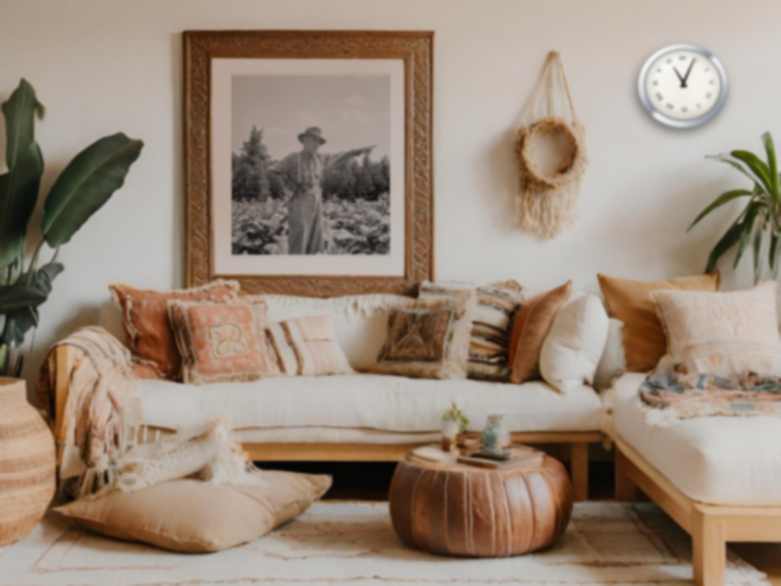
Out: {"hour": 11, "minute": 4}
